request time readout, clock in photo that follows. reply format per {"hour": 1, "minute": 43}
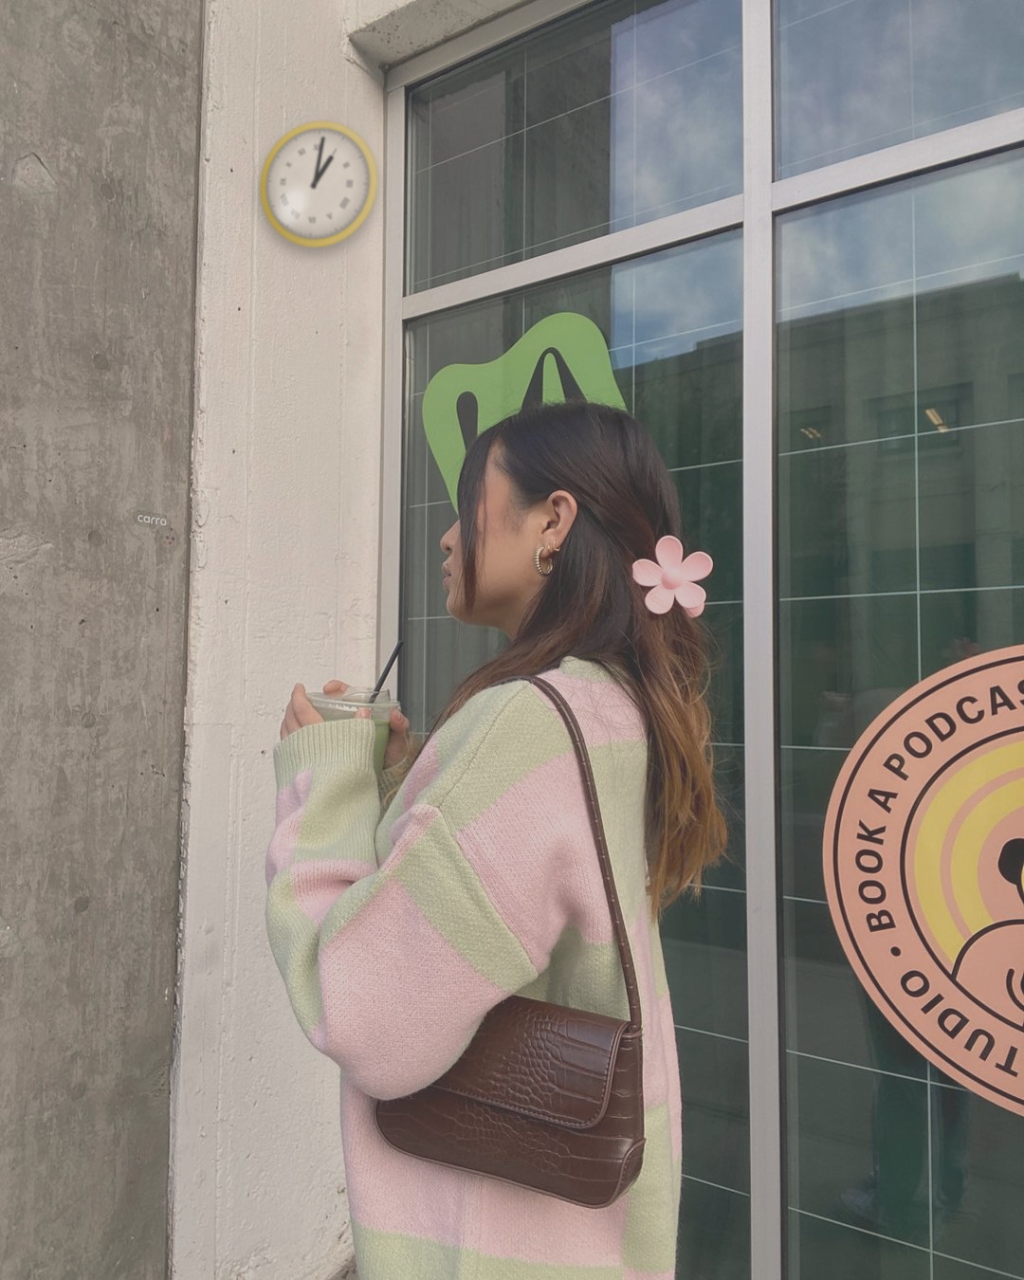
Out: {"hour": 1, "minute": 1}
